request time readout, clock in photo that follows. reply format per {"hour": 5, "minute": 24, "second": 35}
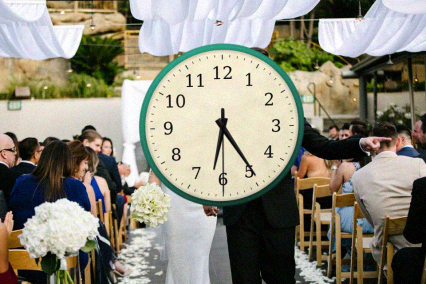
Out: {"hour": 6, "minute": 24, "second": 30}
